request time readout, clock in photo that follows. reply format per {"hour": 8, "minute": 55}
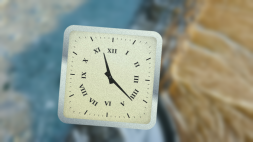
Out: {"hour": 11, "minute": 22}
